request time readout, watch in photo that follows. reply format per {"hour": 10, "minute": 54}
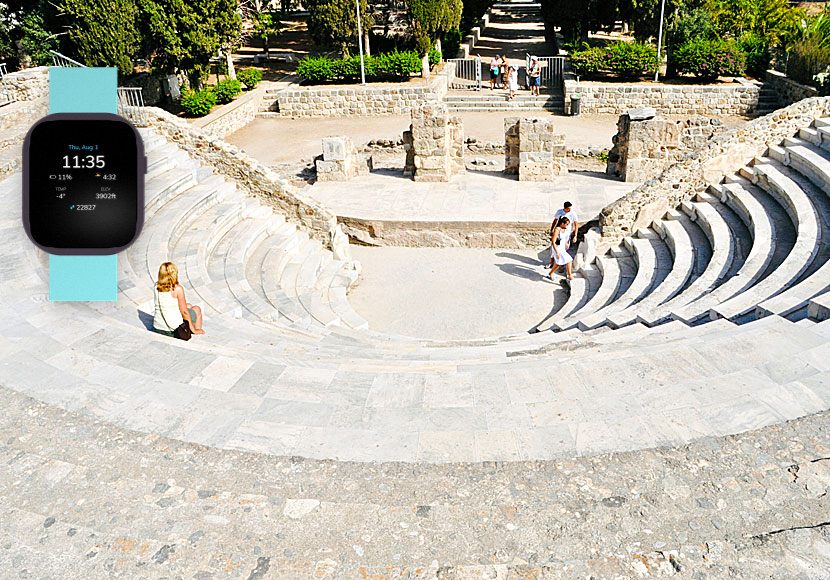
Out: {"hour": 11, "minute": 35}
